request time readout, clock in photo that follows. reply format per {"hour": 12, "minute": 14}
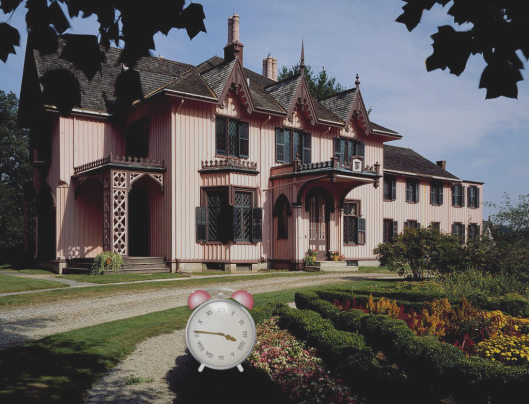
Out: {"hour": 3, "minute": 46}
